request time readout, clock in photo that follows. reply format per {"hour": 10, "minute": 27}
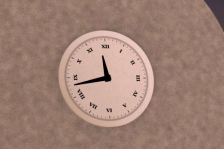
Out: {"hour": 11, "minute": 43}
